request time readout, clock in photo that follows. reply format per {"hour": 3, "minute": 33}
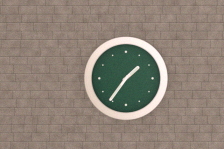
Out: {"hour": 1, "minute": 36}
